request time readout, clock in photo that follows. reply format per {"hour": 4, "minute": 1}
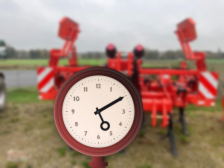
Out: {"hour": 5, "minute": 10}
